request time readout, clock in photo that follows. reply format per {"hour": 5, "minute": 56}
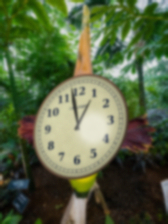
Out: {"hour": 12, "minute": 58}
